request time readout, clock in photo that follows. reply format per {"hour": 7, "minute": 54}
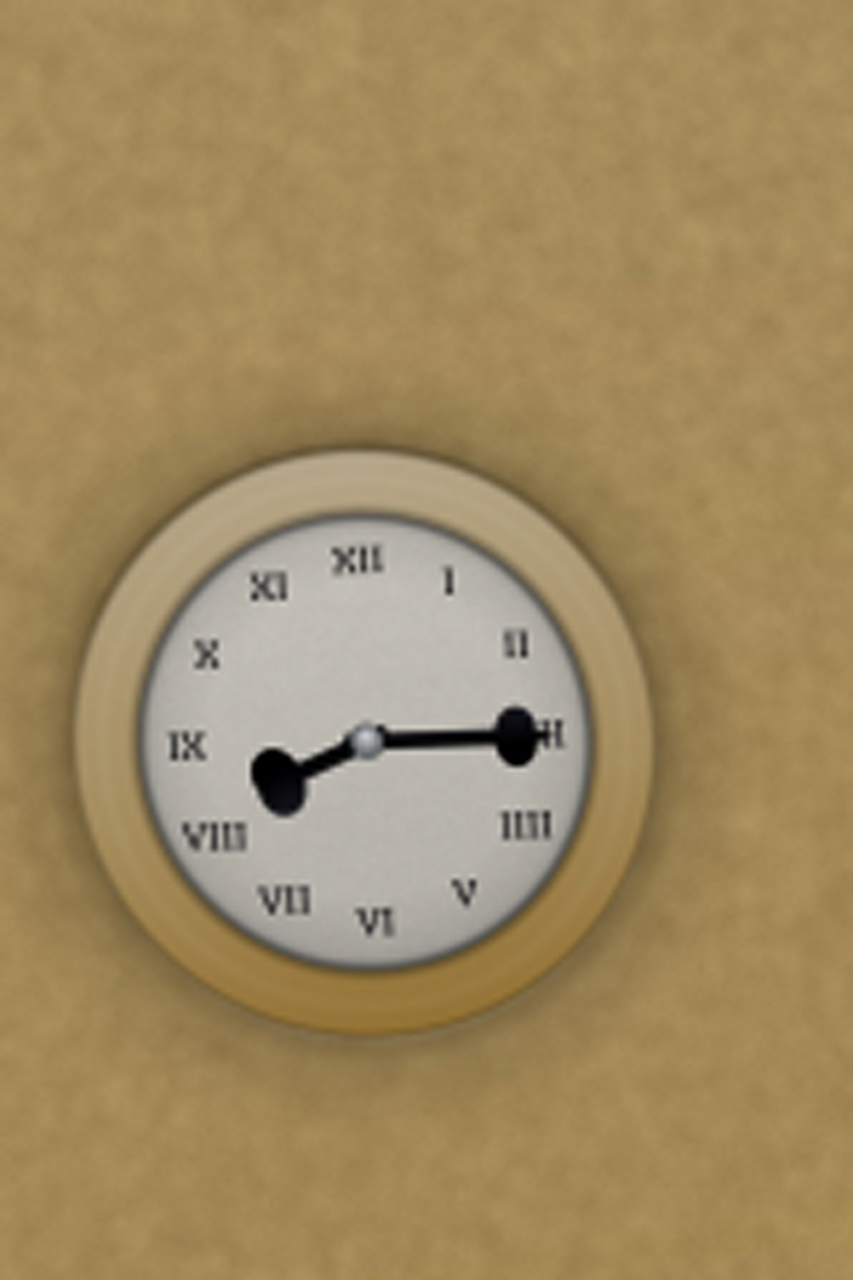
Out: {"hour": 8, "minute": 15}
